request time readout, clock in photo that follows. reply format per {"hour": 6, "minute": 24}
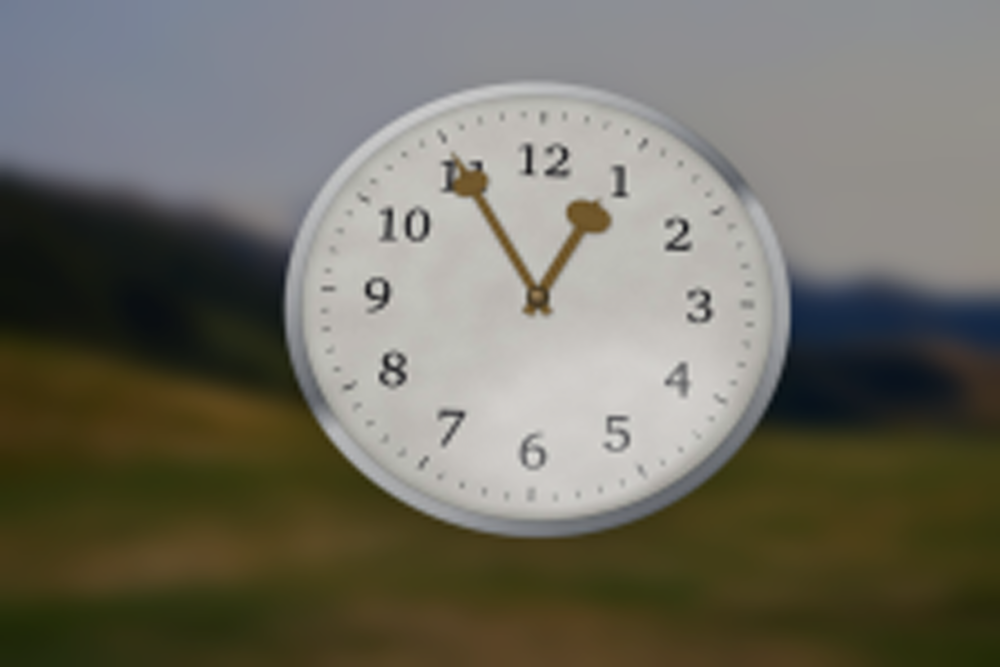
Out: {"hour": 12, "minute": 55}
